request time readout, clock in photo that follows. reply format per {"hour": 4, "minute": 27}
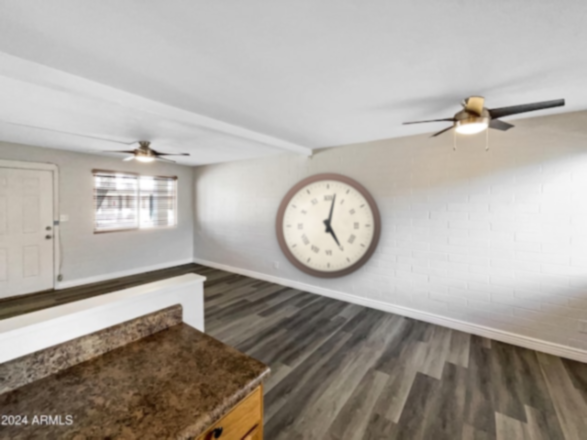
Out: {"hour": 5, "minute": 2}
